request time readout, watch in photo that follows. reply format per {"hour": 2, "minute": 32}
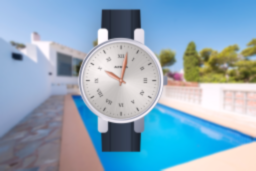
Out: {"hour": 10, "minute": 2}
